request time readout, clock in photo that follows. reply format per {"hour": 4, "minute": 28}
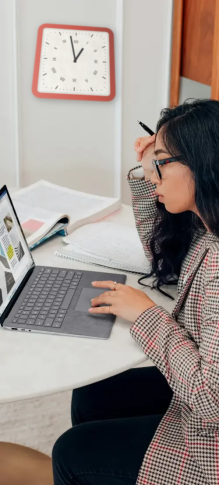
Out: {"hour": 12, "minute": 58}
